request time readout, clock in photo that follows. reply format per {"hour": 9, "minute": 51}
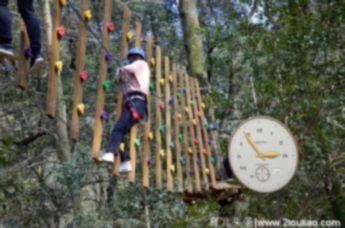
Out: {"hour": 2, "minute": 54}
